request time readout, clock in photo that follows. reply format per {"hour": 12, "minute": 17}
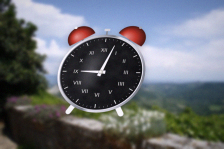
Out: {"hour": 9, "minute": 3}
